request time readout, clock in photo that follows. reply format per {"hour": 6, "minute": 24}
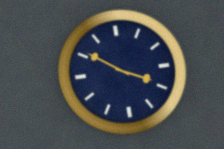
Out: {"hour": 3, "minute": 51}
